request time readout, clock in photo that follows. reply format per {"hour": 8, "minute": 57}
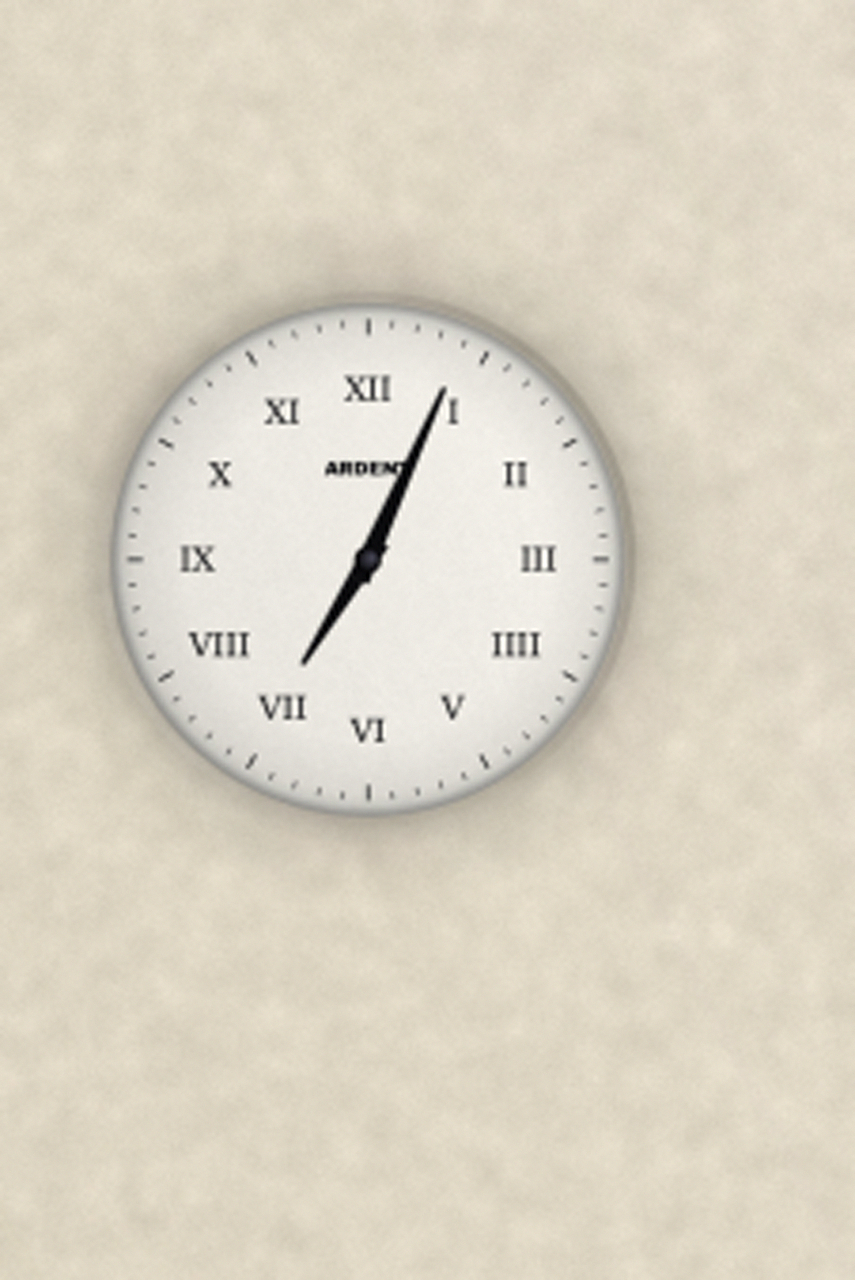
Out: {"hour": 7, "minute": 4}
